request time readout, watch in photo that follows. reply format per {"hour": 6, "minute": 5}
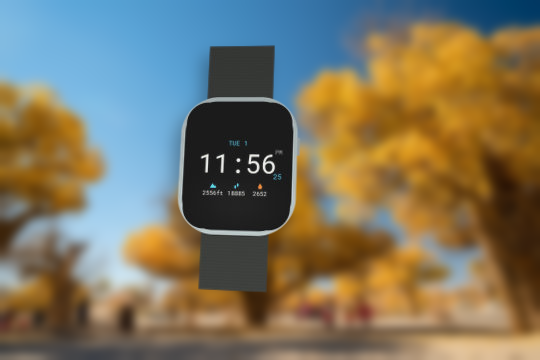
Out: {"hour": 11, "minute": 56}
